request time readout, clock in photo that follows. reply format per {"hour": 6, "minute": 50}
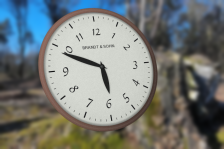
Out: {"hour": 5, "minute": 49}
